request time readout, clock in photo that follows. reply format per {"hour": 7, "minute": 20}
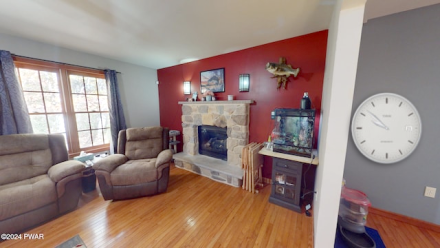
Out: {"hour": 9, "minute": 52}
